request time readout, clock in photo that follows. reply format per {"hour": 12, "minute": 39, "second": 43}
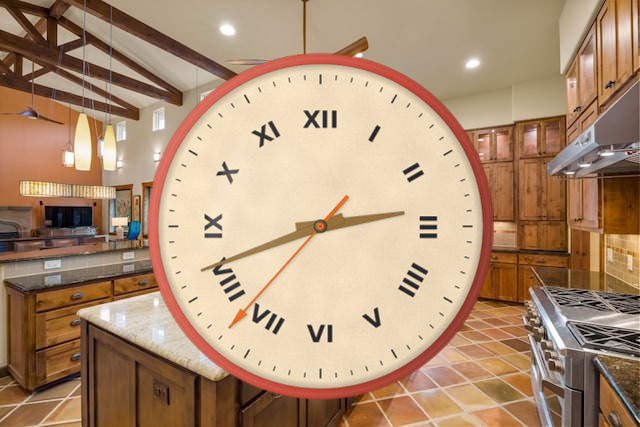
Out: {"hour": 2, "minute": 41, "second": 37}
